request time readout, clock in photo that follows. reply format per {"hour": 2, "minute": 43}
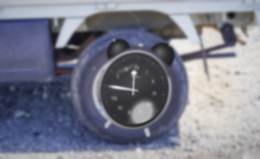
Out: {"hour": 11, "minute": 45}
